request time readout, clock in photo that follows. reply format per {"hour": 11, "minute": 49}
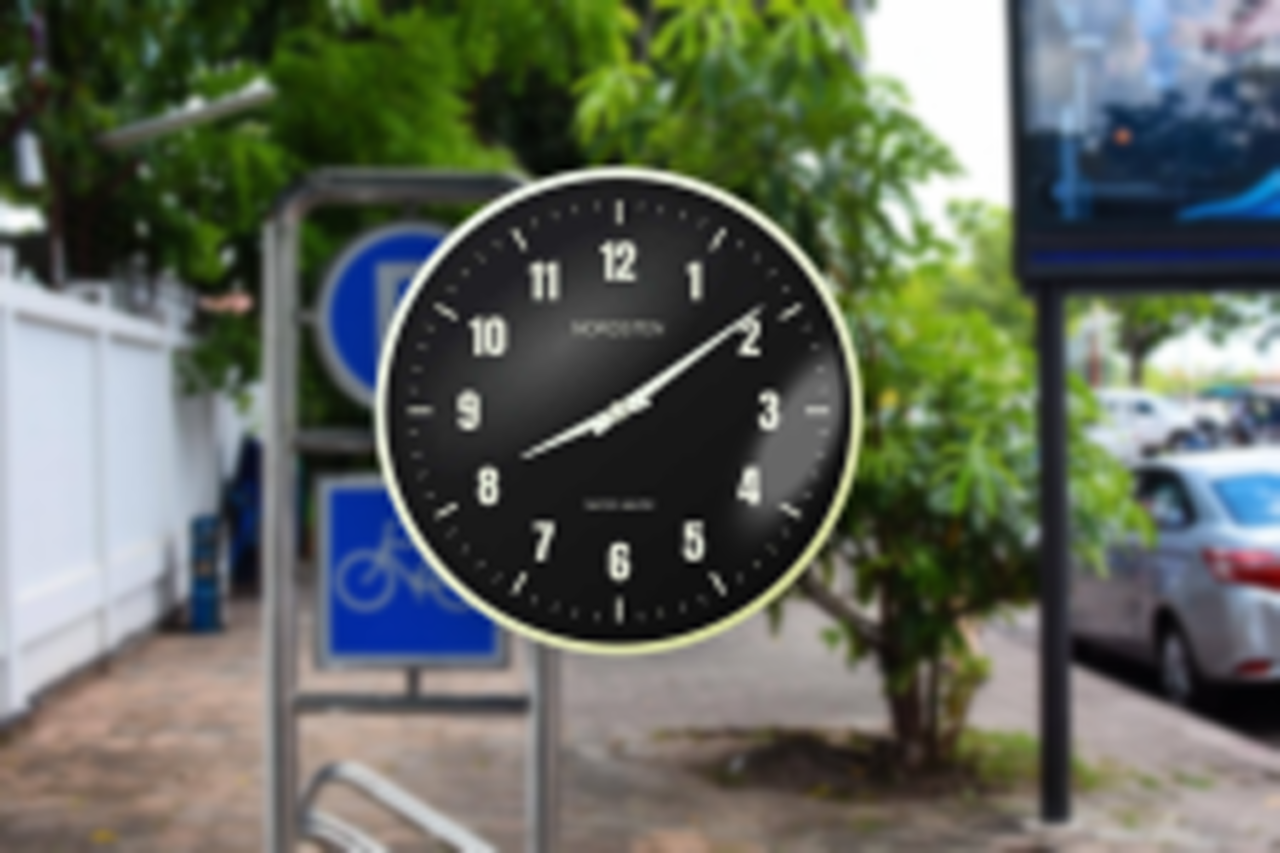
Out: {"hour": 8, "minute": 9}
